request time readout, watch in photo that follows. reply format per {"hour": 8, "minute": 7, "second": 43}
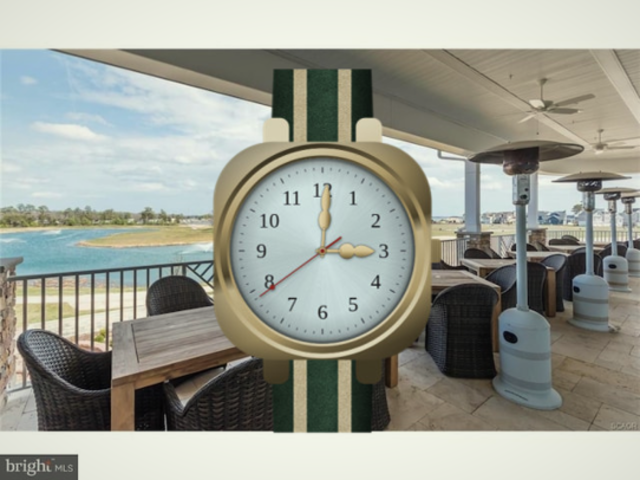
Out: {"hour": 3, "minute": 0, "second": 39}
